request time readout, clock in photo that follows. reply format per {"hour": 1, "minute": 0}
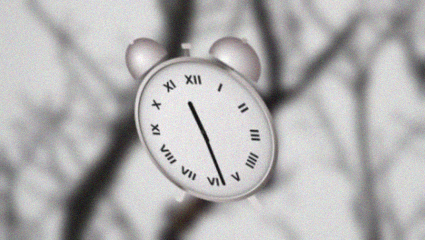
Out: {"hour": 11, "minute": 28}
